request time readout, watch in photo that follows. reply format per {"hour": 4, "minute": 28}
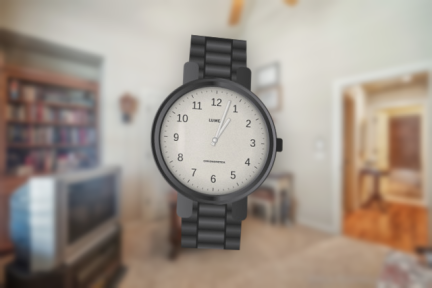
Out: {"hour": 1, "minute": 3}
